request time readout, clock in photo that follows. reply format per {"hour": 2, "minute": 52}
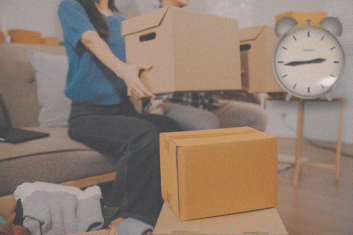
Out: {"hour": 2, "minute": 44}
